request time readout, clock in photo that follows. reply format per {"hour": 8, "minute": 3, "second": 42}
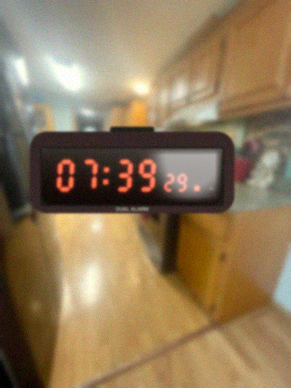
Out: {"hour": 7, "minute": 39, "second": 29}
